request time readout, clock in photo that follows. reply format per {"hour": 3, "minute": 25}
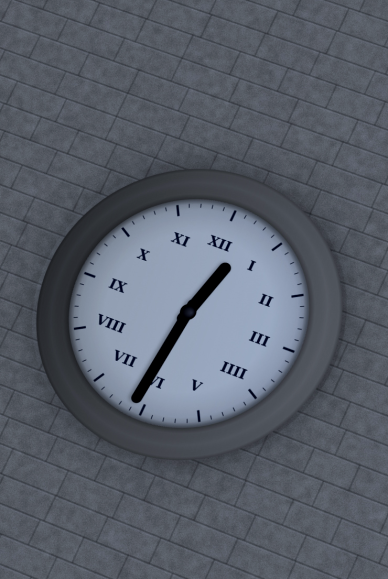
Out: {"hour": 12, "minute": 31}
